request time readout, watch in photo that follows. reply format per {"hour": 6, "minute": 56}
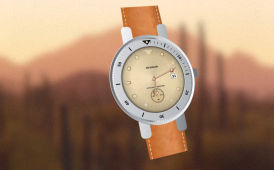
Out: {"hour": 6, "minute": 12}
